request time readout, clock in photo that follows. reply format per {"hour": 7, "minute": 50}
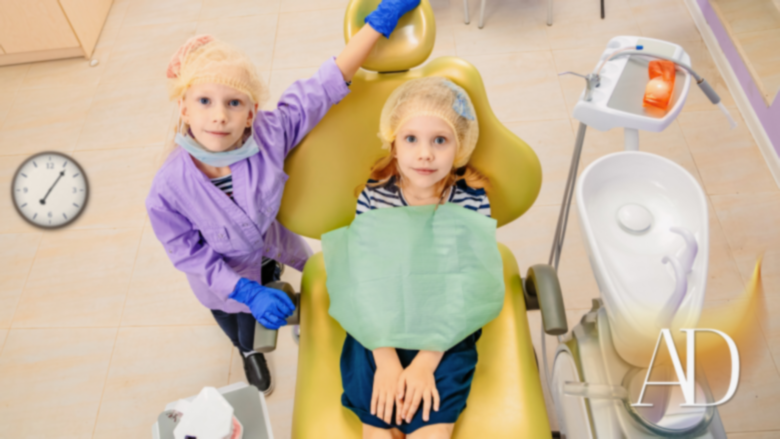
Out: {"hour": 7, "minute": 6}
